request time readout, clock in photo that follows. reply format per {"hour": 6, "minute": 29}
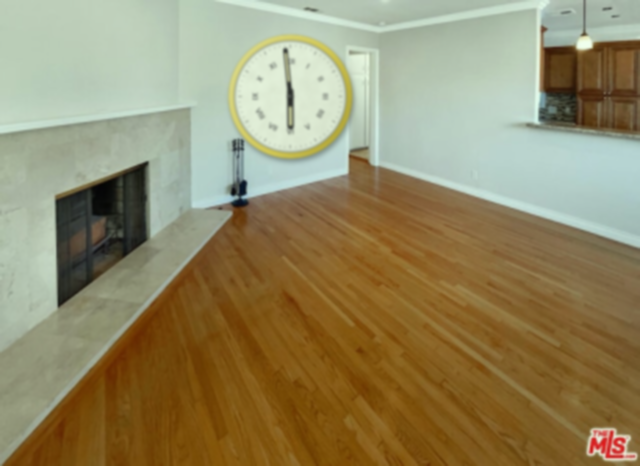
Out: {"hour": 5, "minute": 59}
